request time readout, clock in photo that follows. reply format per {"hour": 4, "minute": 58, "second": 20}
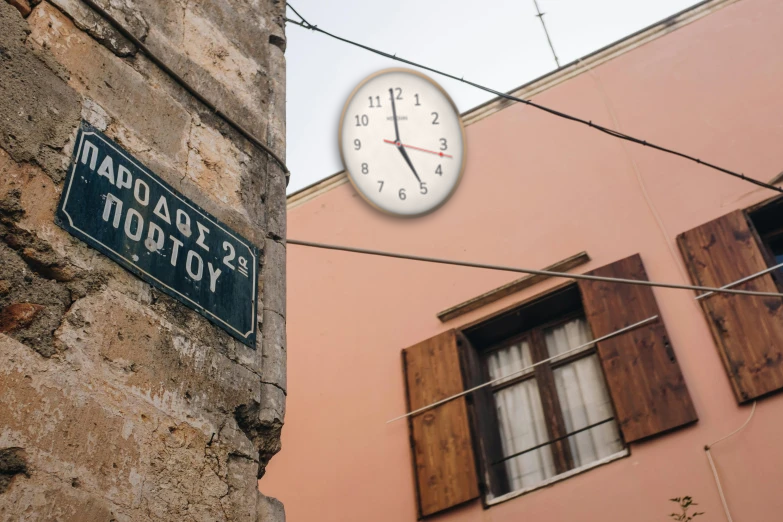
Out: {"hour": 4, "minute": 59, "second": 17}
